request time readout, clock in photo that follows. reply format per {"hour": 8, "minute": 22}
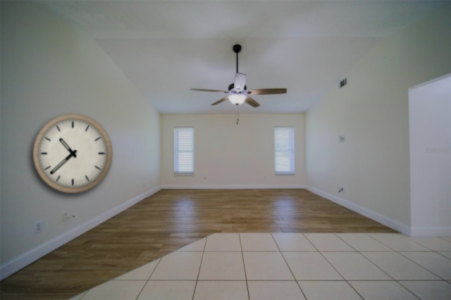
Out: {"hour": 10, "minute": 38}
